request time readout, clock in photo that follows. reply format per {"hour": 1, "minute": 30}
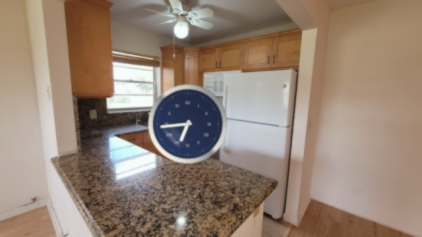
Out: {"hour": 6, "minute": 44}
